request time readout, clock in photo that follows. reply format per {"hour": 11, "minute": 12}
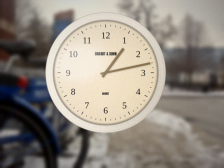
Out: {"hour": 1, "minute": 13}
